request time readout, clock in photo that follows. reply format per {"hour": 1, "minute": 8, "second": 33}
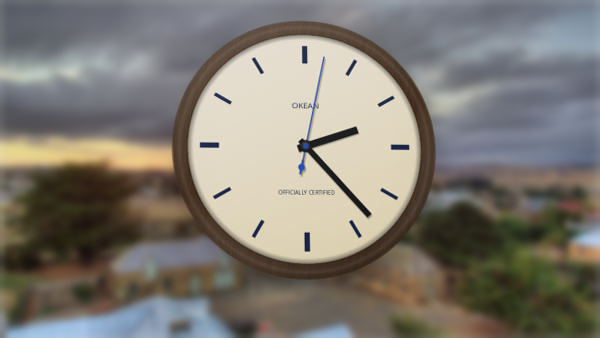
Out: {"hour": 2, "minute": 23, "second": 2}
